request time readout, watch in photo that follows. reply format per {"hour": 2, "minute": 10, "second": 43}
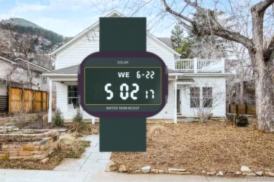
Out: {"hour": 5, "minute": 2, "second": 17}
